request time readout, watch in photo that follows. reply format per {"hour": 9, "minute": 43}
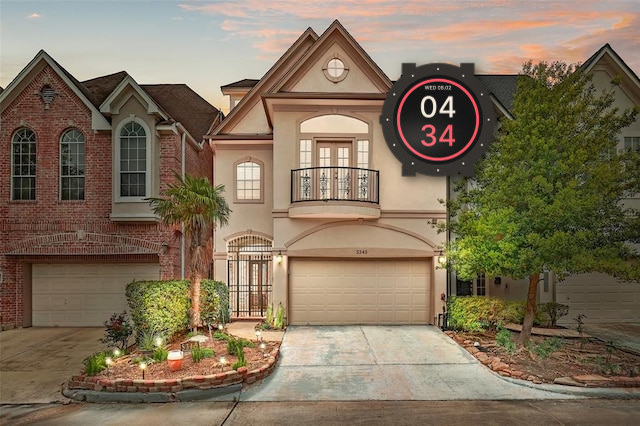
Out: {"hour": 4, "minute": 34}
